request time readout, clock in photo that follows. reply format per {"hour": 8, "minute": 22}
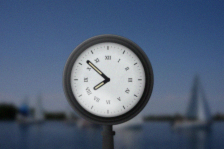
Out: {"hour": 7, "minute": 52}
